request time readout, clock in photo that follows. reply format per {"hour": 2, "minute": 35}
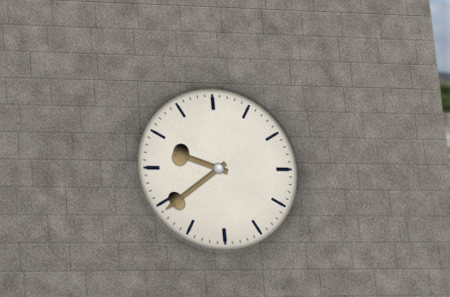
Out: {"hour": 9, "minute": 39}
